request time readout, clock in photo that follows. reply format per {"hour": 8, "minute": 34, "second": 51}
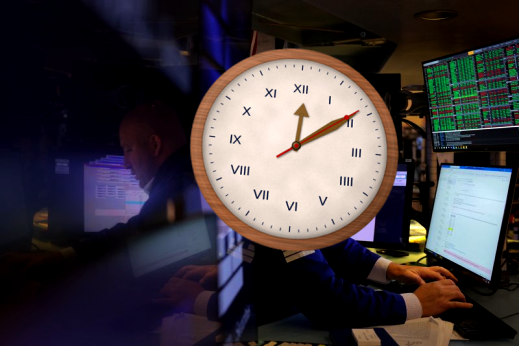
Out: {"hour": 12, "minute": 9, "second": 9}
